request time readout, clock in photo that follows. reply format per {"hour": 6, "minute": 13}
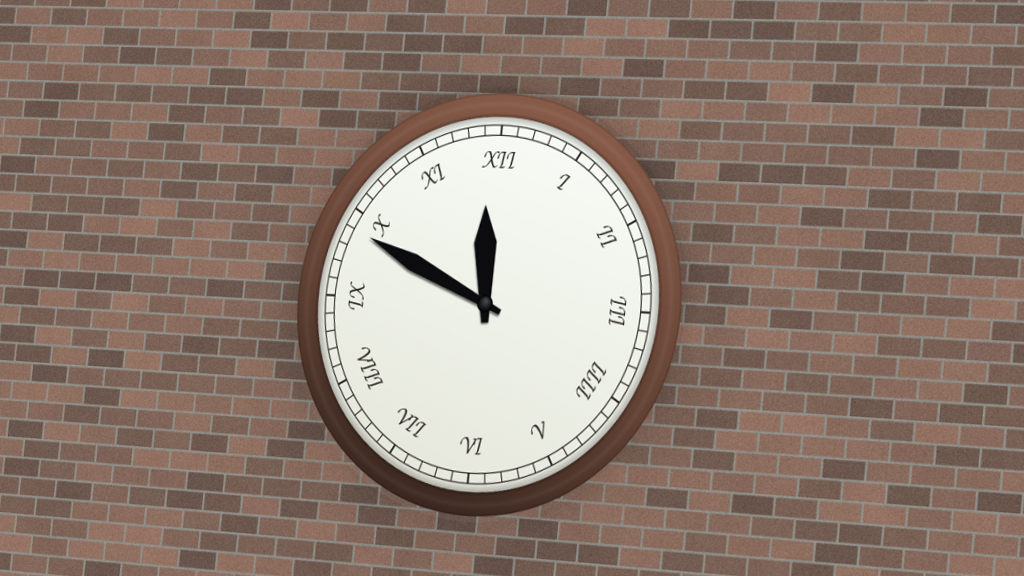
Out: {"hour": 11, "minute": 49}
